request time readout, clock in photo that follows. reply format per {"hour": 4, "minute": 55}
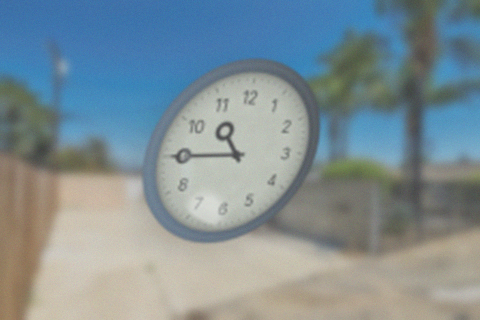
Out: {"hour": 10, "minute": 45}
